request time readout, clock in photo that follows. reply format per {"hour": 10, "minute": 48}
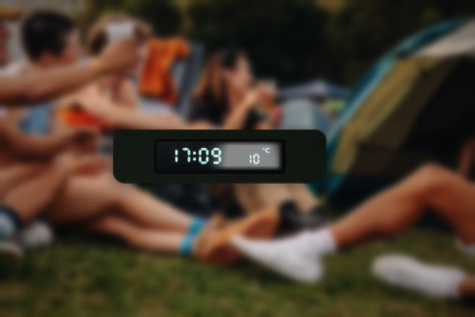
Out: {"hour": 17, "minute": 9}
